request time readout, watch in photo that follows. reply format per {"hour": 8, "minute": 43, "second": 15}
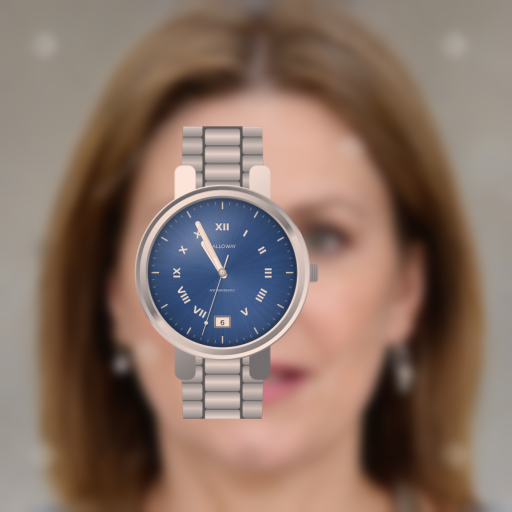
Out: {"hour": 10, "minute": 55, "second": 33}
